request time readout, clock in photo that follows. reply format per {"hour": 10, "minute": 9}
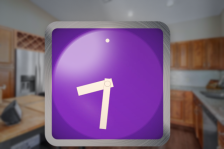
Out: {"hour": 8, "minute": 31}
